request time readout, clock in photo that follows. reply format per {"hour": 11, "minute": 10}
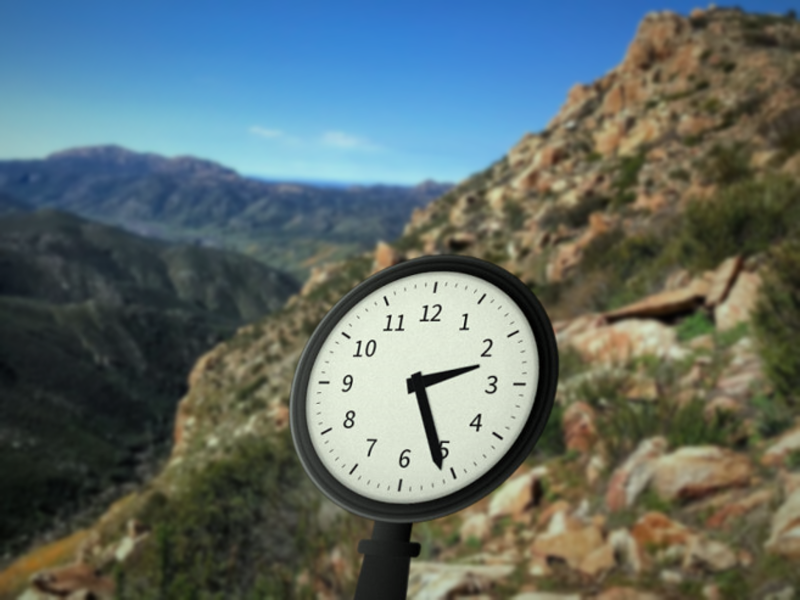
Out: {"hour": 2, "minute": 26}
